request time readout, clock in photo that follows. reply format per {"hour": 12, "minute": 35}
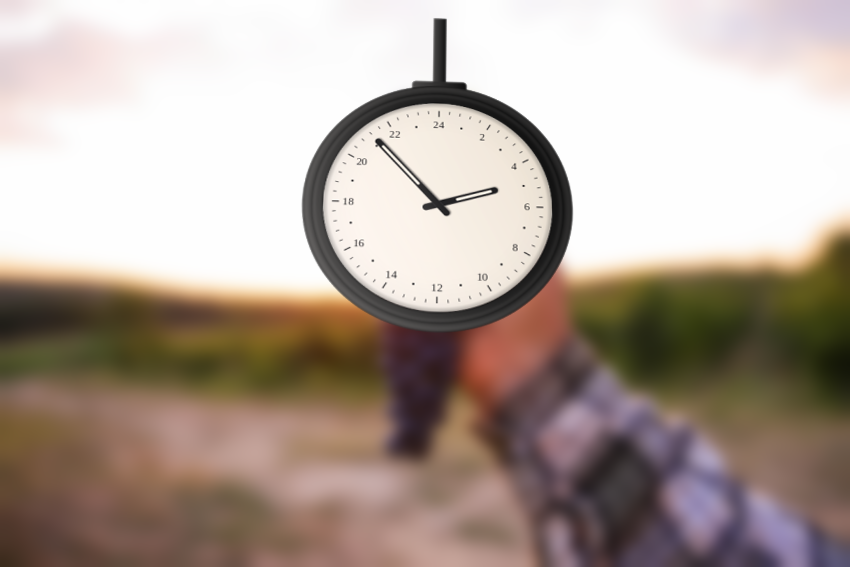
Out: {"hour": 4, "minute": 53}
